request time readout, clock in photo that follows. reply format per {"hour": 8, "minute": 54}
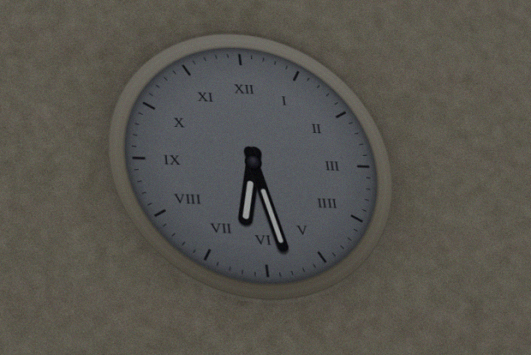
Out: {"hour": 6, "minute": 28}
